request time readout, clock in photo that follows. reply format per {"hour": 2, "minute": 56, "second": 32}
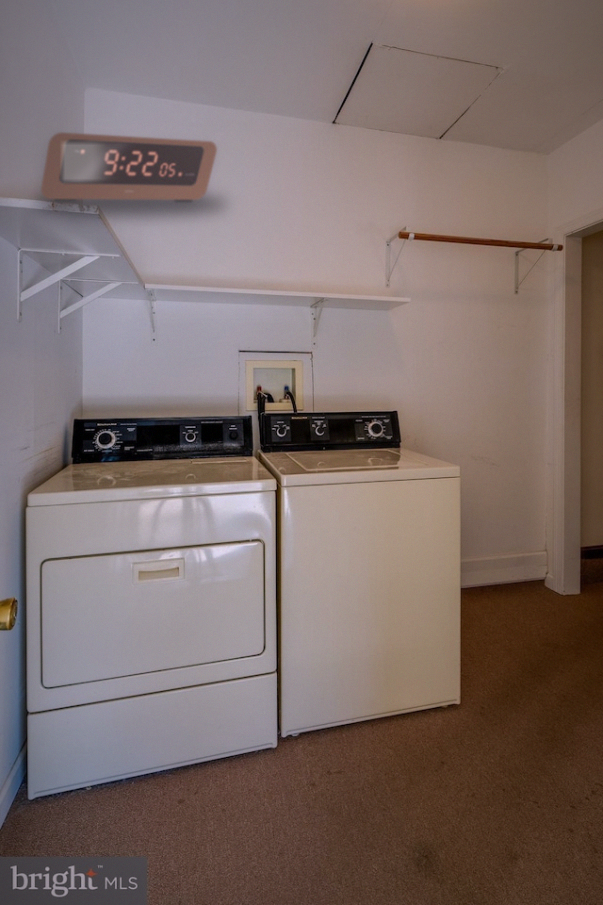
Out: {"hour": 9, "minute": 22, "second": 5}
